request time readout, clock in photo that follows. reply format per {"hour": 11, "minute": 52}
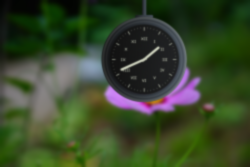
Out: {"hour": 1, "minute": 41}
